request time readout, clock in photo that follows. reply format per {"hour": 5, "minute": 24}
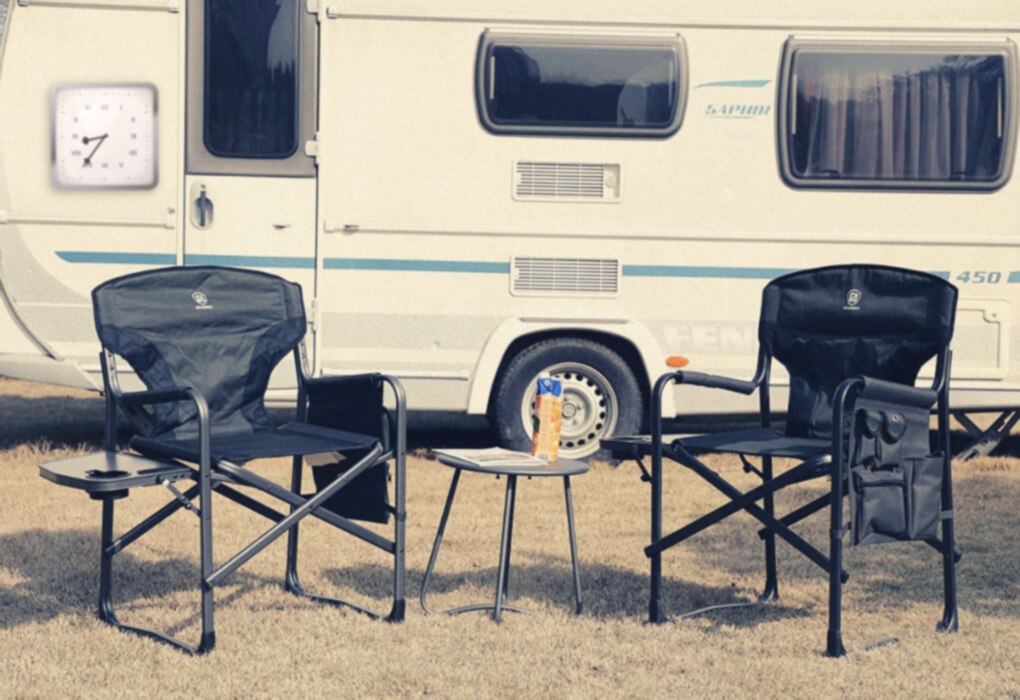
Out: {"hour": 8, "minute": 36}
